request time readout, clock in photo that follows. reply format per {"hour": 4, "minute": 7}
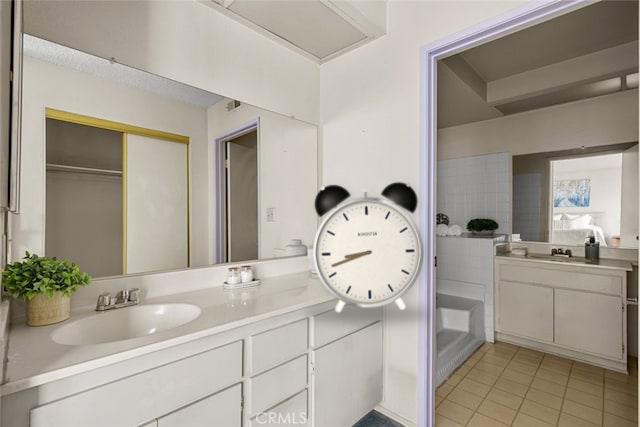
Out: {"hour": 8, "minute": 42}
